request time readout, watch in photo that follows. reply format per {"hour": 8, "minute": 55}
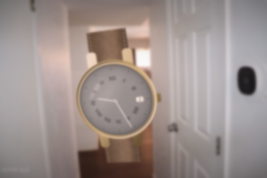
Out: {"hour": 9, "minute": 26}
